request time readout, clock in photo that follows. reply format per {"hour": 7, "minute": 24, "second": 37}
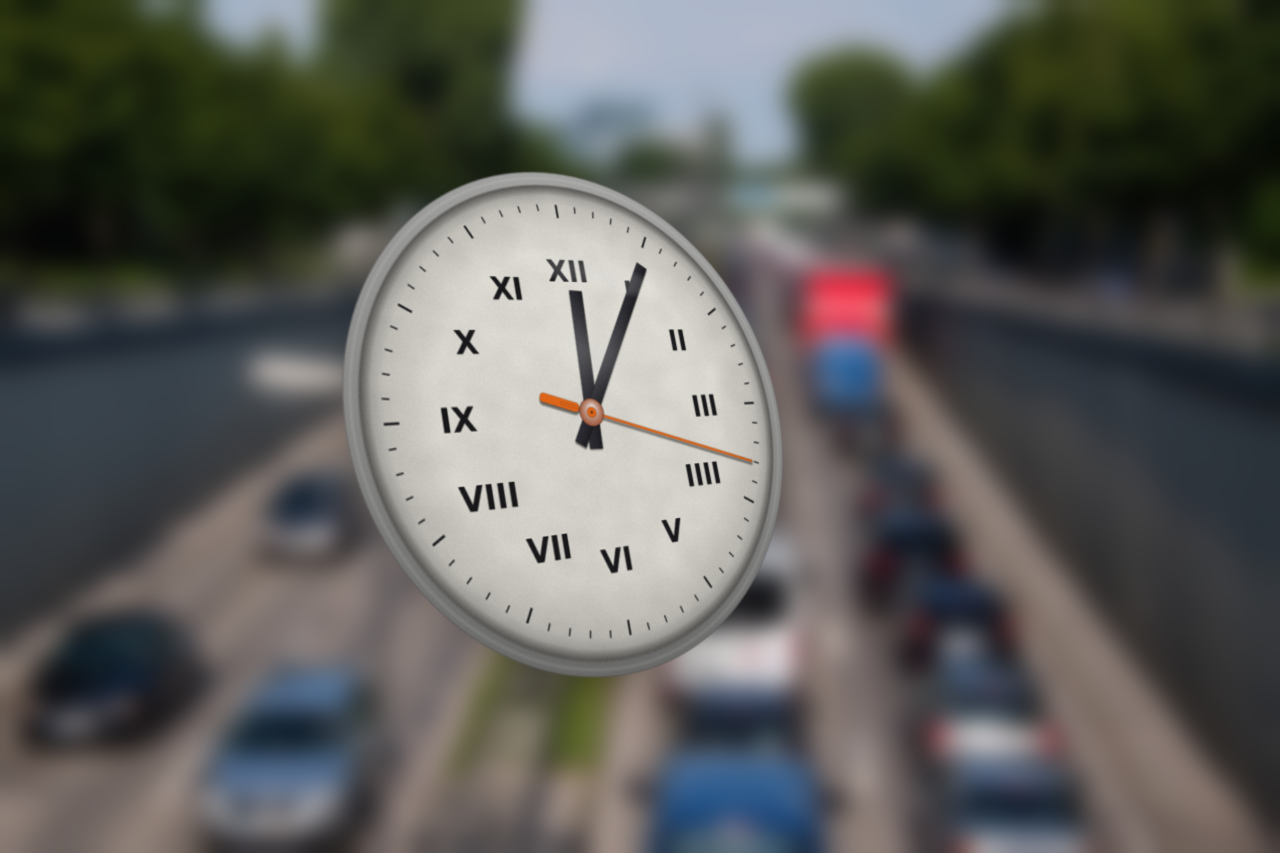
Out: {"hour": 12, "minute": 5, "second": 18}
